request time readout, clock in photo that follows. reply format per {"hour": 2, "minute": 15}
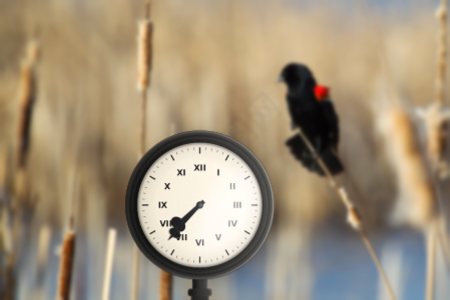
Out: {"hour": 7, "minute": 37}
